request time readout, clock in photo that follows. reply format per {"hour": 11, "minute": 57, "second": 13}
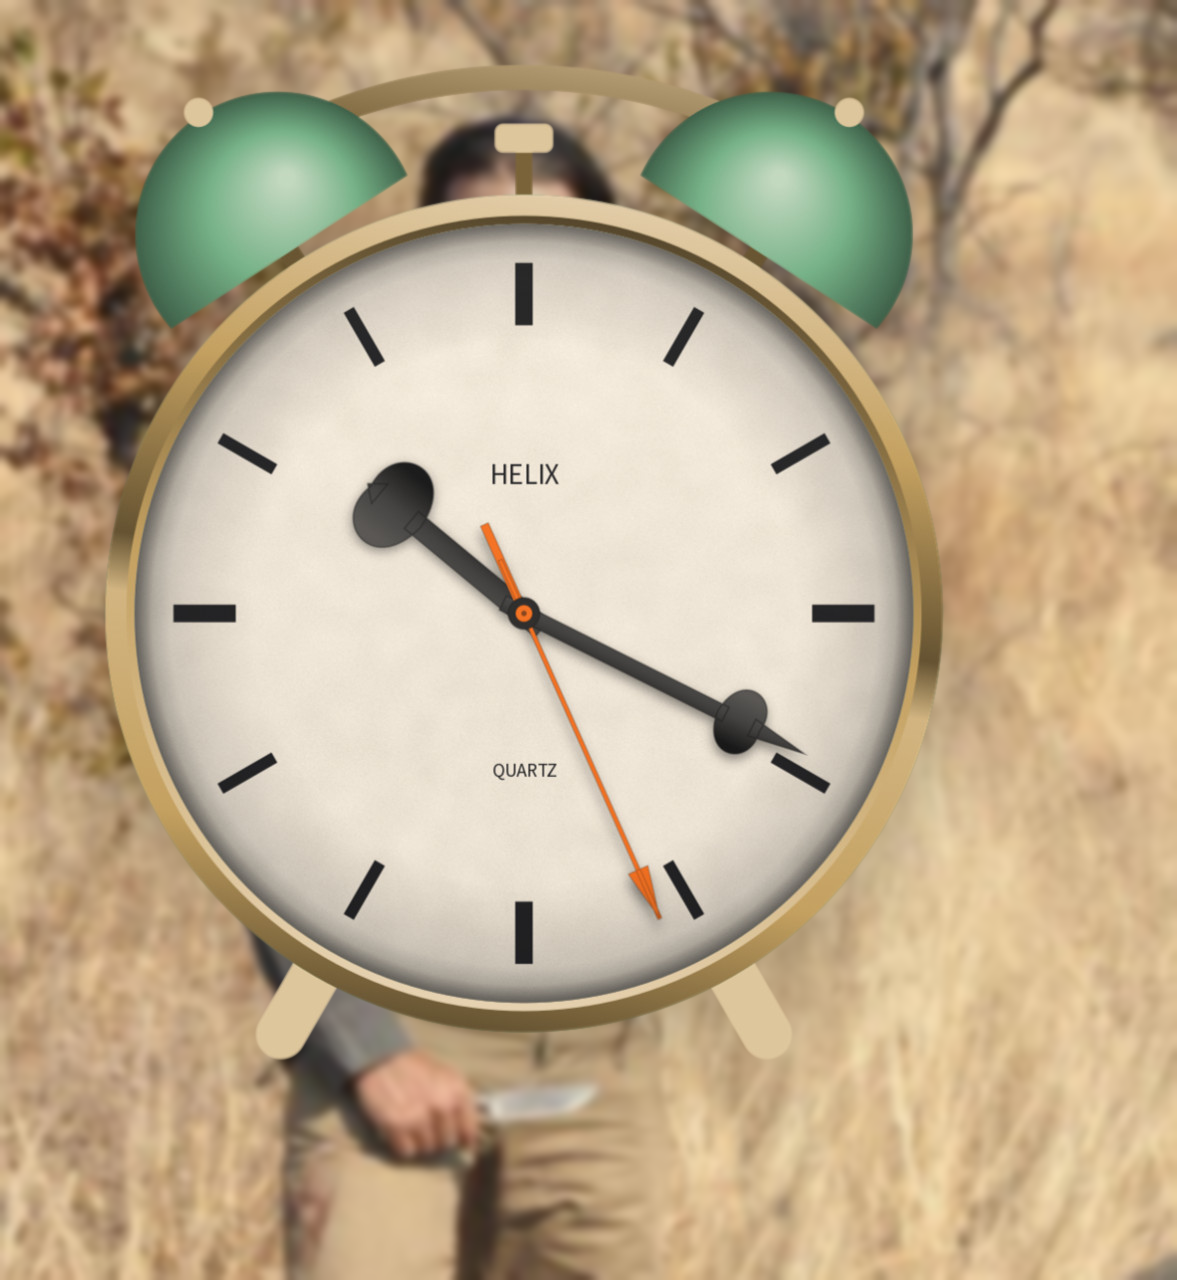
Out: {"hour": 10, "minute": 19, "second": 26}
